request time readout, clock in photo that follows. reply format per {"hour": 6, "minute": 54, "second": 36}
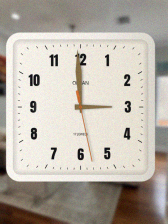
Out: {"hour": 2, "minute": 59, "second": 28}
